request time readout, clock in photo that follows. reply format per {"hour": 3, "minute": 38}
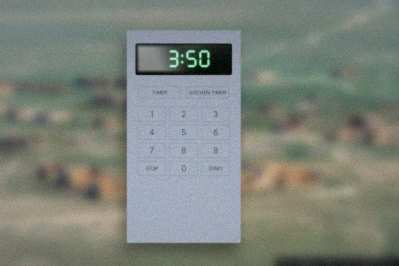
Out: {"hour": 3, "minute": 50}
